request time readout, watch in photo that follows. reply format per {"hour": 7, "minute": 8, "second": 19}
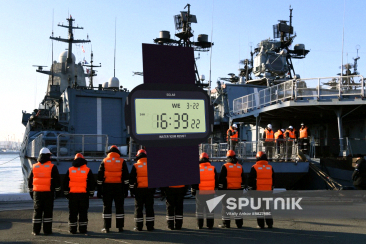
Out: {"hour": 16, "minute": 39, "second": 22}
